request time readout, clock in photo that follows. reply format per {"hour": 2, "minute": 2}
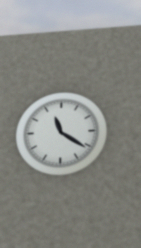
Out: {"hour": 11, "minute": 21}
